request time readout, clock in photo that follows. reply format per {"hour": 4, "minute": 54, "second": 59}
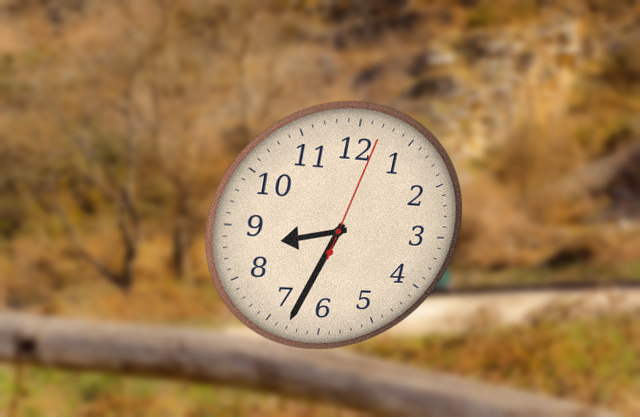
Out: {"hour": 8, "minute": 33, "second": 2}
